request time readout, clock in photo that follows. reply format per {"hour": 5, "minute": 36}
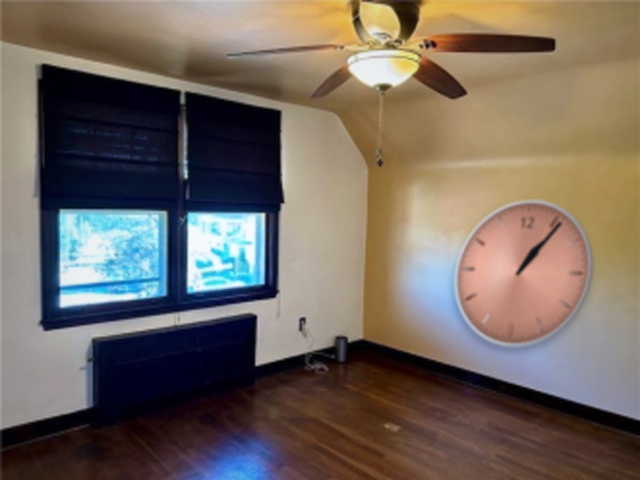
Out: {"hour": 1, "minute": 6}
